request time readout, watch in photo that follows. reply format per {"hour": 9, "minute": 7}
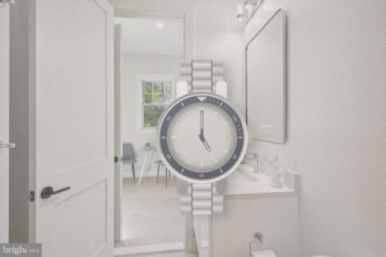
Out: {"hour": 5, "minute": 0}
